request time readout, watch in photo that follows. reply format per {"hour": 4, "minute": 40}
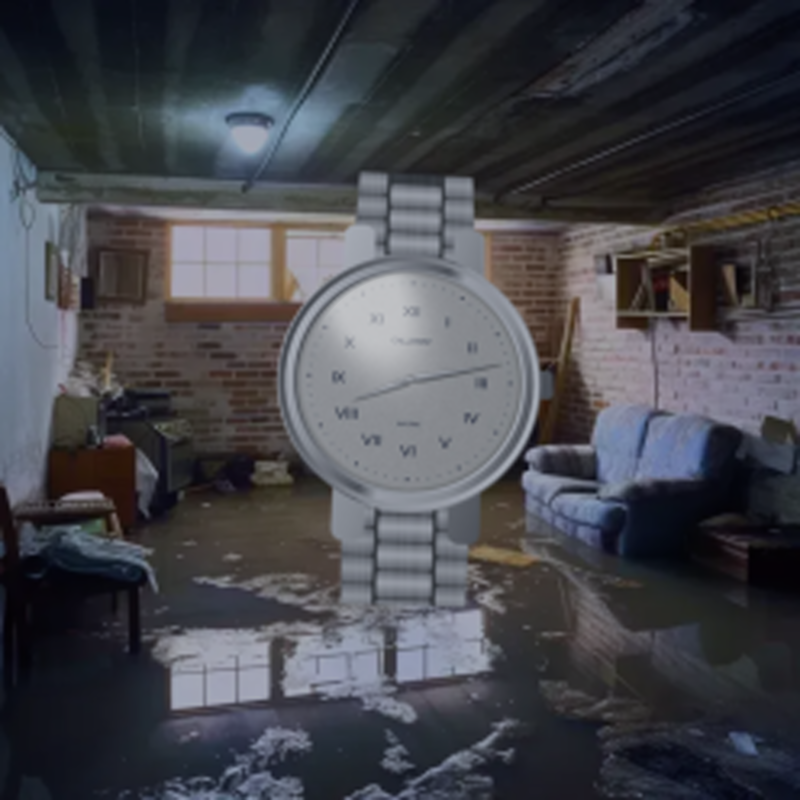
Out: {"hour": 8, "minute": 13}
